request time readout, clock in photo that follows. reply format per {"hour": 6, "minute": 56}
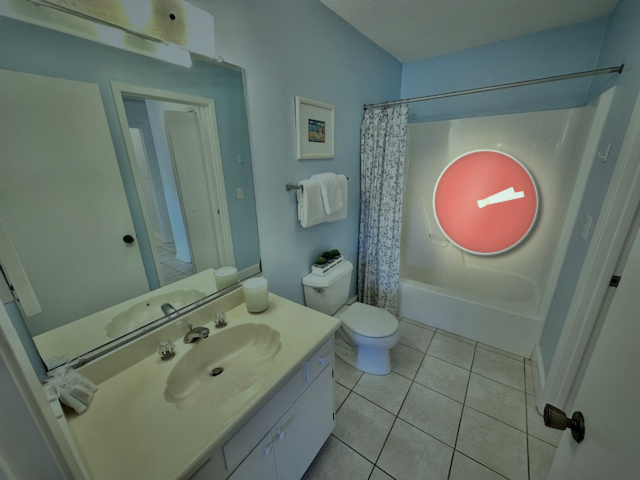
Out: {"hour": 2, "minute": 13}
